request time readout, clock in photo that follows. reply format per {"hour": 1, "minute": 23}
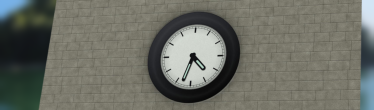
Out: {"hour": 4, "minute": 33}
